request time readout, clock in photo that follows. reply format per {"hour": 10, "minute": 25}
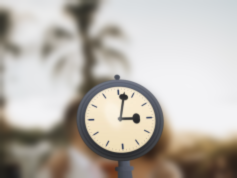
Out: {"hour": 3, "minute": 2}
